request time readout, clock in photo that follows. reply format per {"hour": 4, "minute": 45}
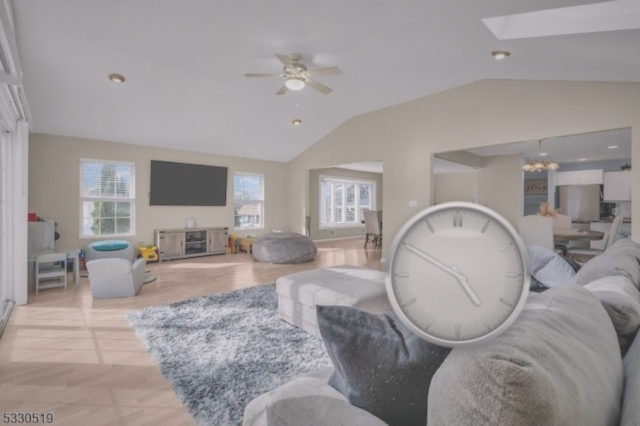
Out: {"hour": 4, "minute": 50}
